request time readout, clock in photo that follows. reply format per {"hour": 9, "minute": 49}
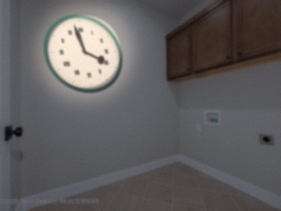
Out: {"hour": 3, "minute": 58}
